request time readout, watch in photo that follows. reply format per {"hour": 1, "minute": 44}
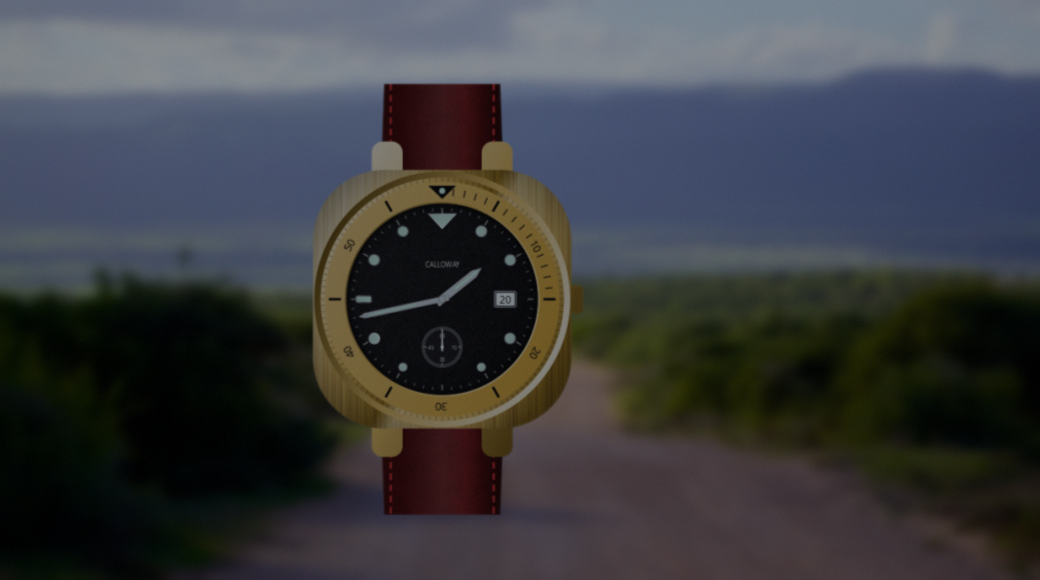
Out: {"hour": 1, "minute": 43}
